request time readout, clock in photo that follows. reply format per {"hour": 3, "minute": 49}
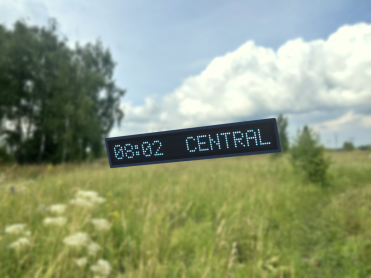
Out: {"hour": 8, "minute": 2}
